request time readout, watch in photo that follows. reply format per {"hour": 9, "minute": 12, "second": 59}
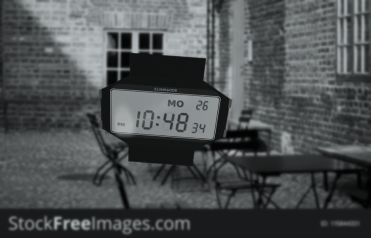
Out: {"hour": 10, "minute": 48, "second": 34}
